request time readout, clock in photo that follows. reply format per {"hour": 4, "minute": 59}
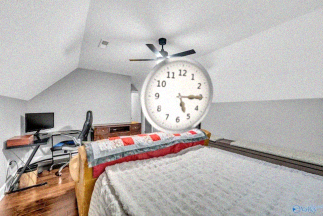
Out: {"hour": 5, "minute": 15}
